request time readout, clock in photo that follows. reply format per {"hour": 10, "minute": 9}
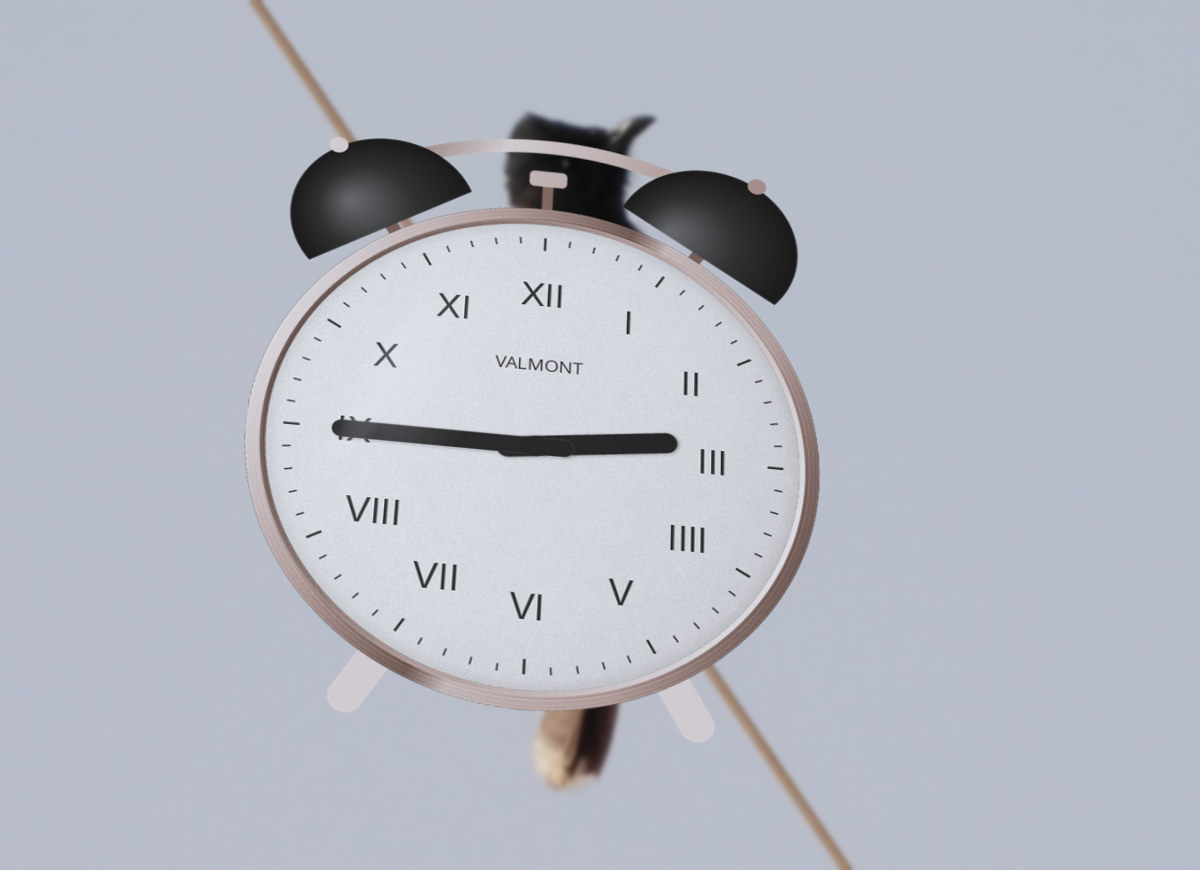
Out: {"hour": 2, "minute": 45}
